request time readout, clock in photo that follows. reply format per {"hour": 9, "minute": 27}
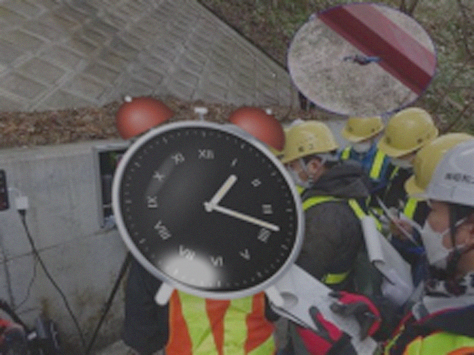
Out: {"hour": 1, "minute": 18}
